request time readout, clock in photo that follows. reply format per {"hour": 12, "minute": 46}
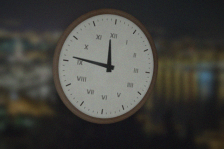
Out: {"hour": 11, "minute": 46}
